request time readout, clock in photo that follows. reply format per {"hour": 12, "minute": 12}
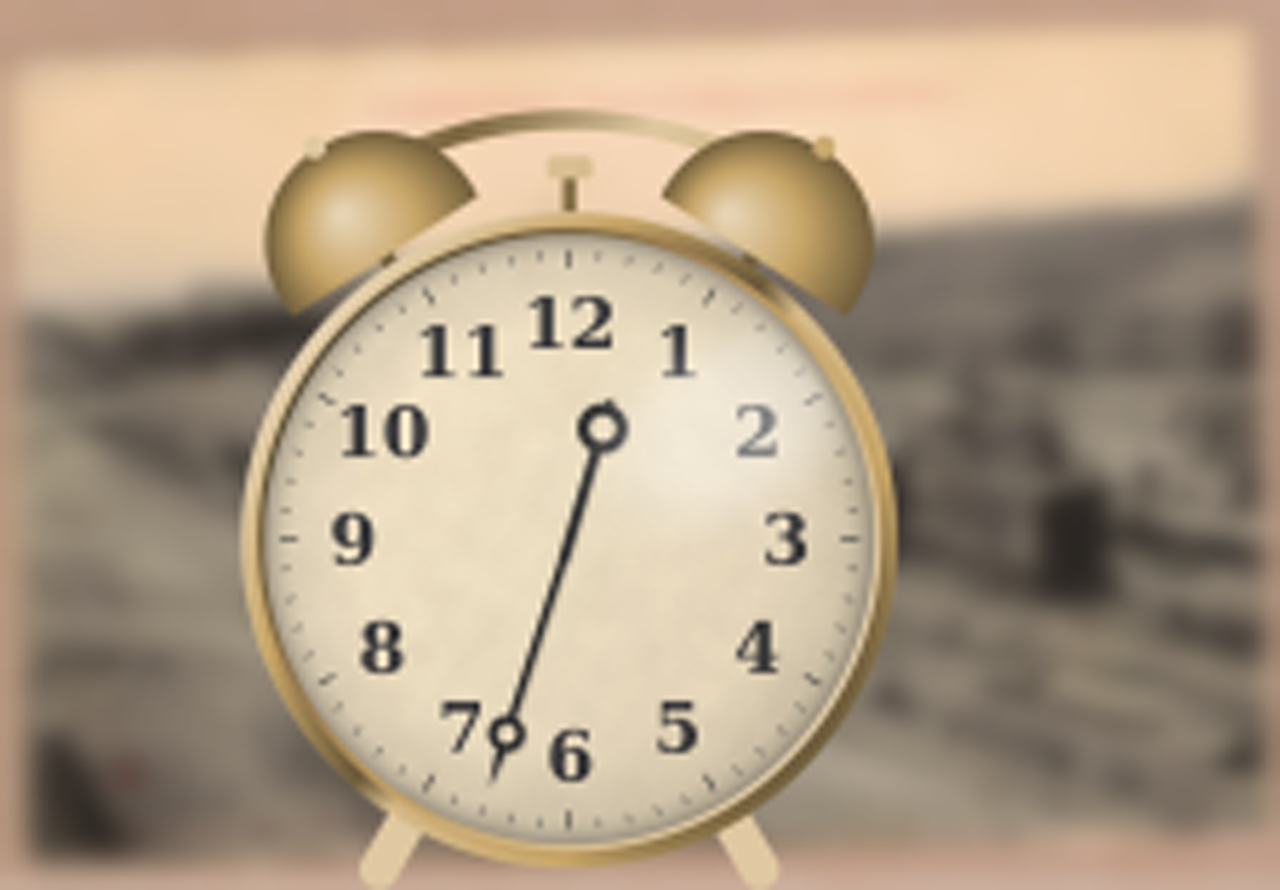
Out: {"hour": 12, "minute": 33}
